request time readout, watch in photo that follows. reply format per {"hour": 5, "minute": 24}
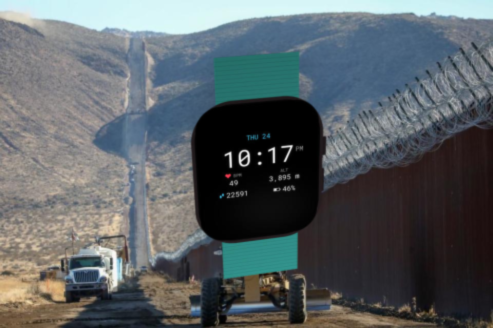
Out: {"hour": 10, "minute": 17}
